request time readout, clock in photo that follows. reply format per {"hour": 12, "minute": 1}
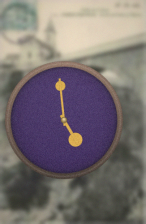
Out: {"hour": 4, "minute": 59}
